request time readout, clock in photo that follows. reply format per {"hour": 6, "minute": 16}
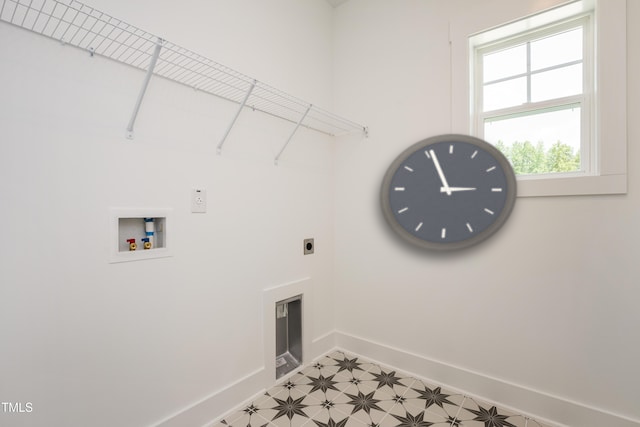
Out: {"hour": 2, "minute": 56}
